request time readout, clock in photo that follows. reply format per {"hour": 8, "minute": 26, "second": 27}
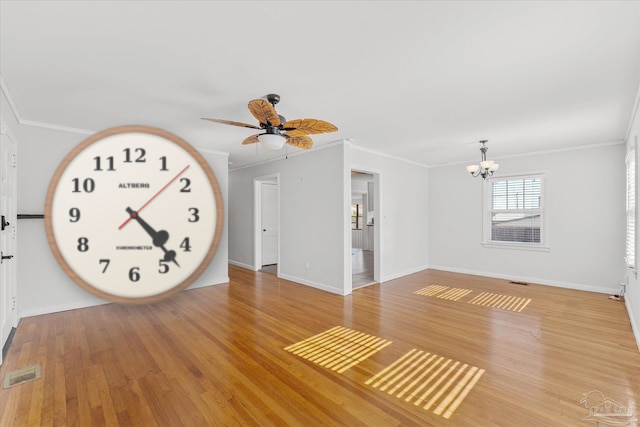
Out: {"hour": 4, "minute": 23, "second": 8}
